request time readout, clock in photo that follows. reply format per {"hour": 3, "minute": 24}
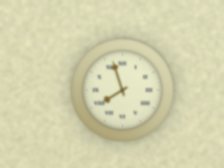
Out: {"hour": 7, "minute": 57}
